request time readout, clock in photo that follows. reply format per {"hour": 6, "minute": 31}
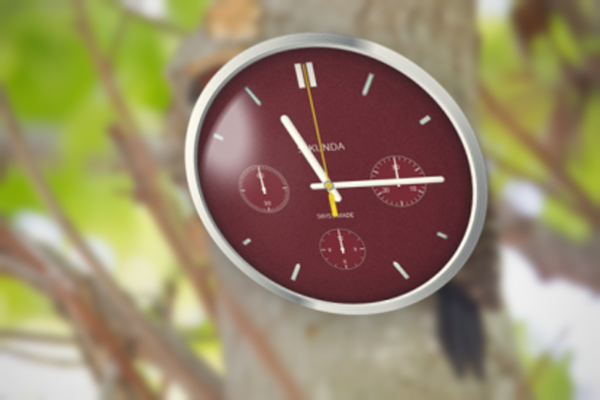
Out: {"hour": 11, "minute": 15}
